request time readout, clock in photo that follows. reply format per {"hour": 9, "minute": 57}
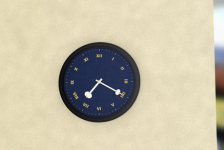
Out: {"hour": 7, "minute": 20}
